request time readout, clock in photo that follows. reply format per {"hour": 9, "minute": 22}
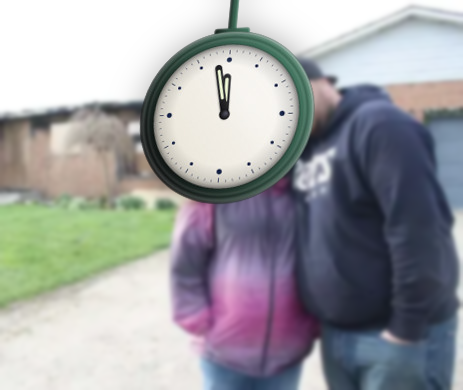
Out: {"hour": 11, "minute": 58}
